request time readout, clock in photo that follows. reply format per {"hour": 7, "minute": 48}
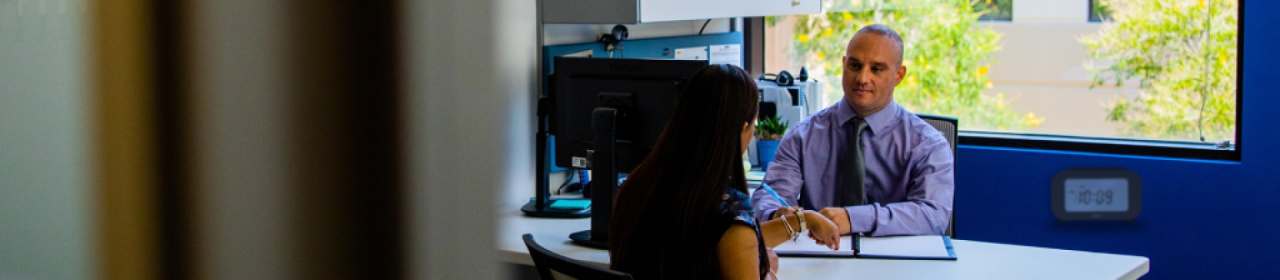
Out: {"hour": 10, "minute": 9}
